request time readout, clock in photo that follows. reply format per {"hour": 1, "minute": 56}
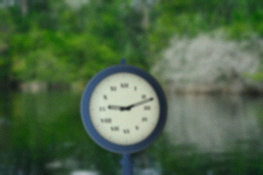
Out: {"hour": 9, "minute": 12}
